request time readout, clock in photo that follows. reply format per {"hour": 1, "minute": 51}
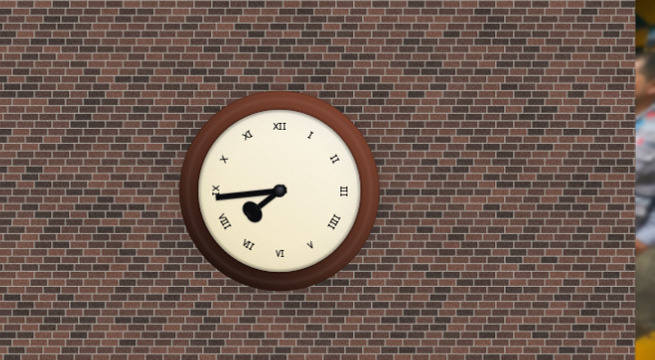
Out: {"hour": 7, "minute": 44}
